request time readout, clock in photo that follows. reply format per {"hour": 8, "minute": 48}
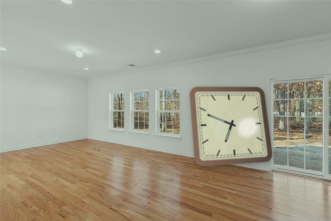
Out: {"hour": 6, "minute": 49}
